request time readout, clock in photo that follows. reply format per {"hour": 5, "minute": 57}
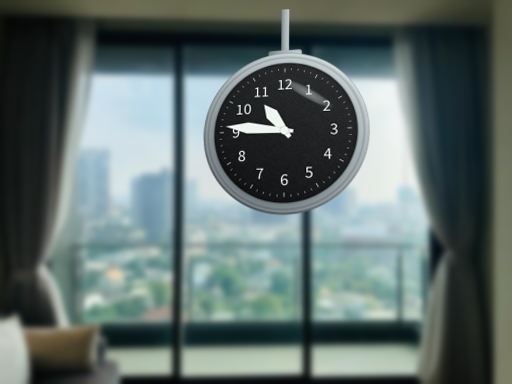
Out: {"hour": 10, "minute": 46}
